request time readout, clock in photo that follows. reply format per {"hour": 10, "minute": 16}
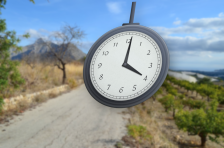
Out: {"hour": 4, "minute": 1}
